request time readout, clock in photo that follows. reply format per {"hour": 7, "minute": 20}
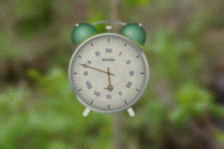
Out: {"hour": 5, "minute": 48}
